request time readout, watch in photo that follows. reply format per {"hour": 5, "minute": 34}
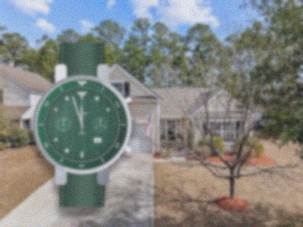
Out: {"hour": 11, "minute": 57}
